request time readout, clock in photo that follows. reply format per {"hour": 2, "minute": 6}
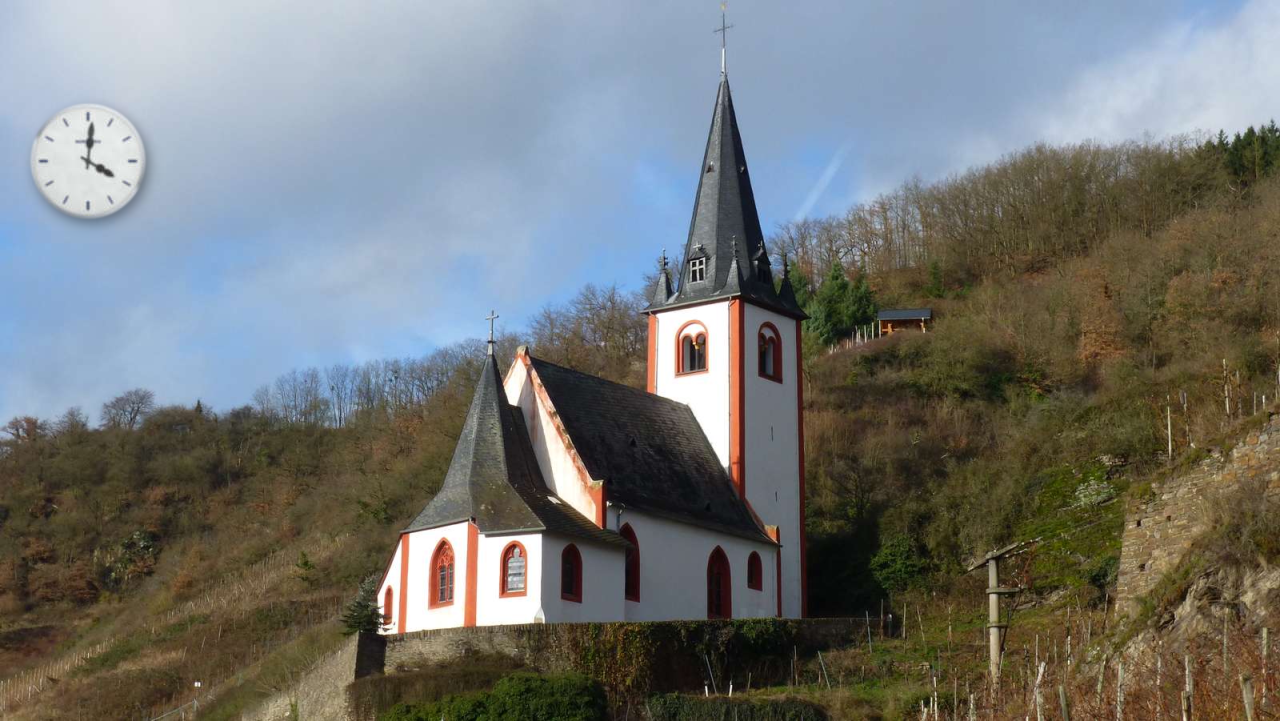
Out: {"hour": 4, "minute": 1}
